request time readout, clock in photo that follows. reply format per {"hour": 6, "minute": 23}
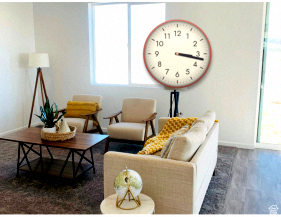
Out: {"hour": 3, "minute": 17}
